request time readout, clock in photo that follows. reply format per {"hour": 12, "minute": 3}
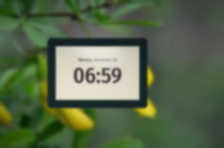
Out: {"hour": 6, "minute": 59}
